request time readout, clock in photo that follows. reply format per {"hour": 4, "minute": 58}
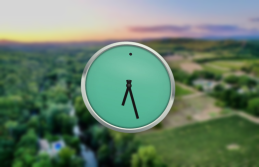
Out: {"hour": 6, "minute": 27}
